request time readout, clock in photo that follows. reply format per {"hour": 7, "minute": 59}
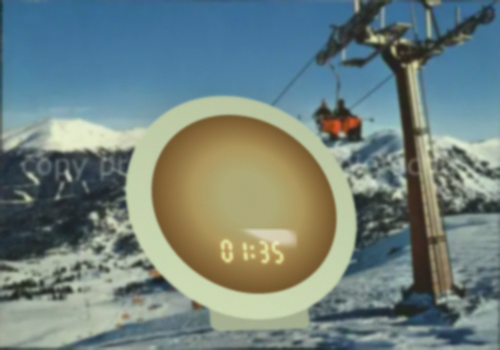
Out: {"hour": 1, "minute": 35}
